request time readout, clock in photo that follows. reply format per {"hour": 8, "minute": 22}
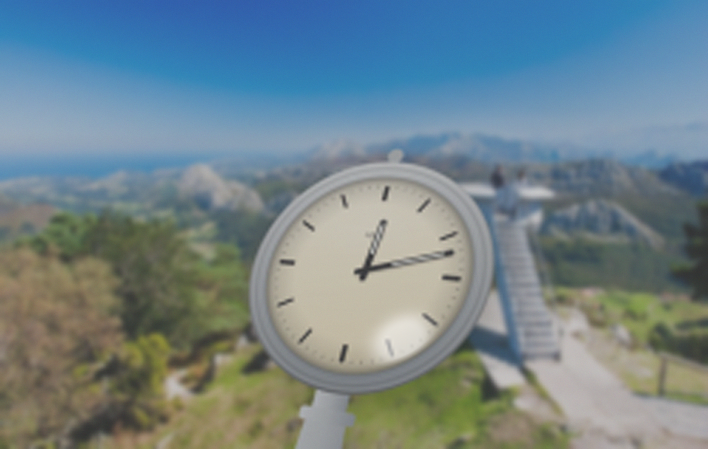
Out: {"hour": 12, "minute": 12}
